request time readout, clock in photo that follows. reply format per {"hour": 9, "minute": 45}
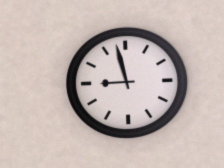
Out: {"hour": 8, "minute": 58}
